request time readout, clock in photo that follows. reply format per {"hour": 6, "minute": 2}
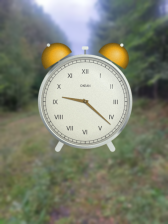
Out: {"hour": 9, "minute": 22}
